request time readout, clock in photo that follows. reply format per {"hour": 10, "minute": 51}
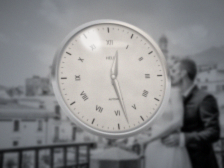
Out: {"hour": 12, "minute": 28}
